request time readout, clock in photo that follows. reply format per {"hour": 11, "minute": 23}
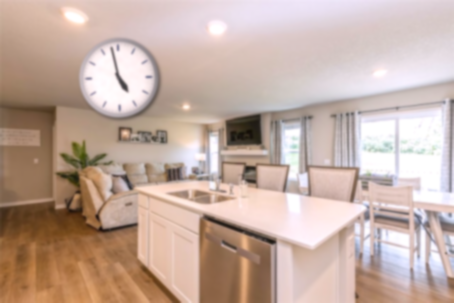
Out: {"hour": 4, "minute": 58}
